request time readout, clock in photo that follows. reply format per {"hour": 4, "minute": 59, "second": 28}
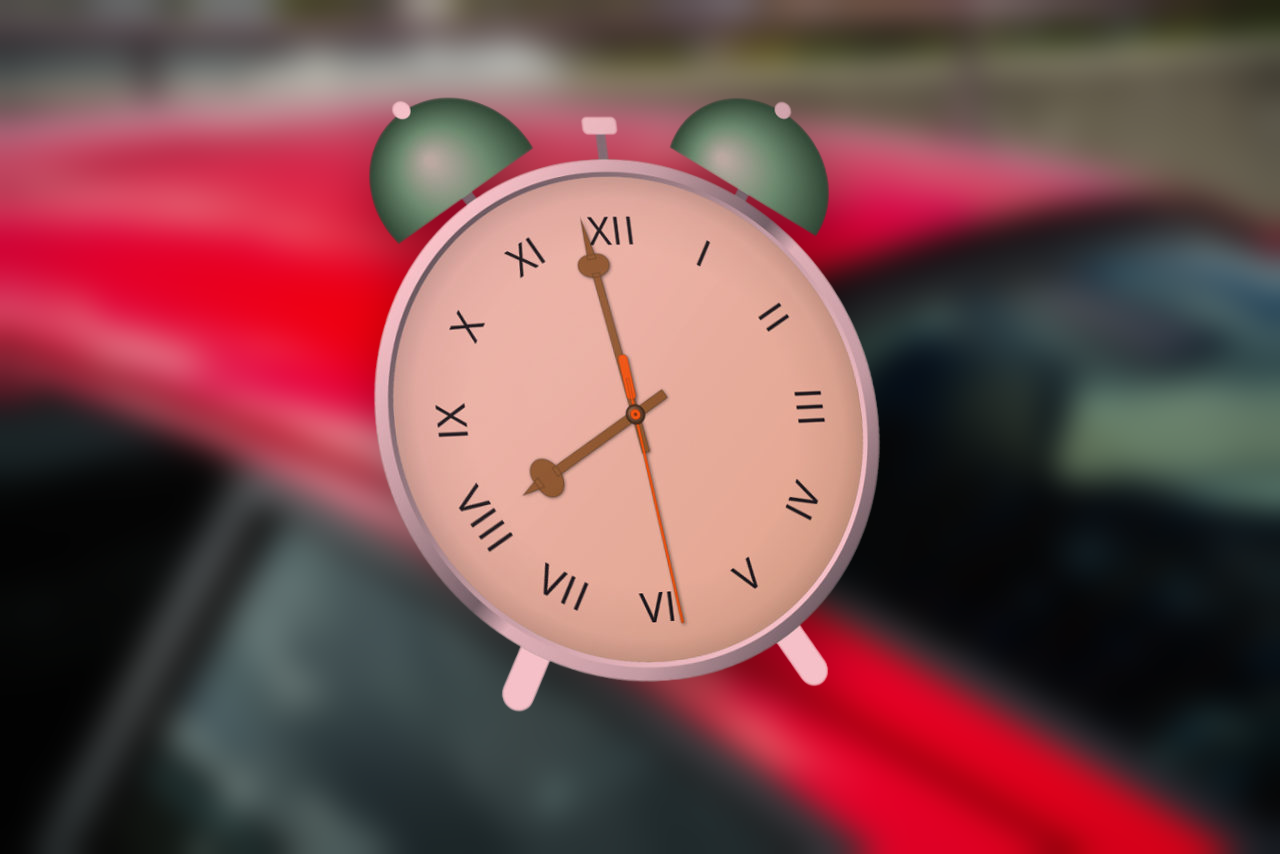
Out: {"hour": 7, "minute": 58, "second": 29}
